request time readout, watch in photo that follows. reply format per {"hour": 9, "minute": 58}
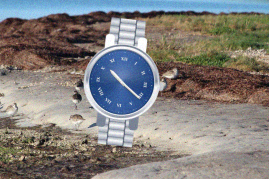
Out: {"hour": 10, "minute": 21}
